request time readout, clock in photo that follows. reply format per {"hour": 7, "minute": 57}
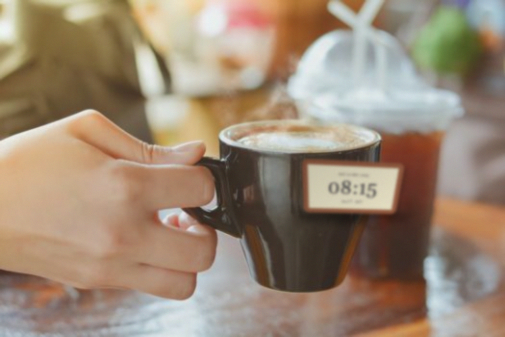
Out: {"hour": 8, "minute": 15}
